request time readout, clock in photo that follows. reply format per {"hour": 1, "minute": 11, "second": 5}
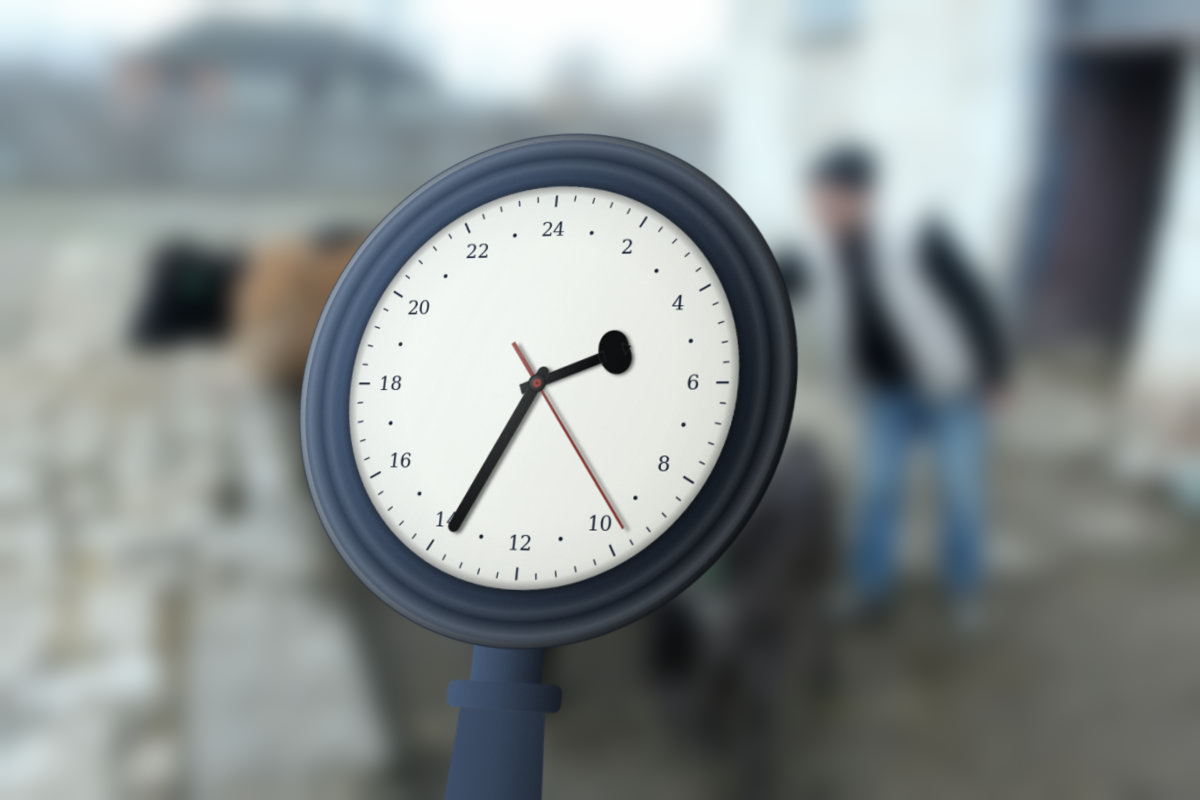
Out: {"hour": 4, "minute": 34, "second": 24}
